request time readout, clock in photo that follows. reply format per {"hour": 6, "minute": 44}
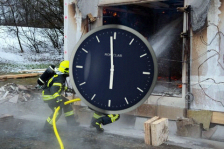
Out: {"hour": 5, "minute": 59}
